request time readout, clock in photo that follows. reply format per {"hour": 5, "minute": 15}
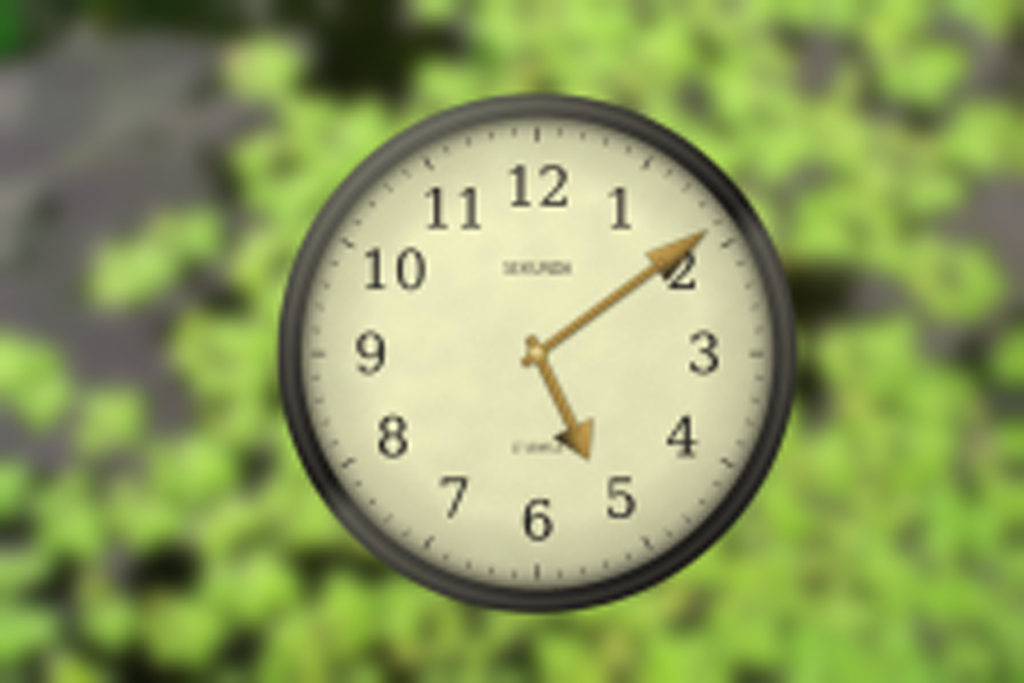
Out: {"hour": 5, "minute": 9}
